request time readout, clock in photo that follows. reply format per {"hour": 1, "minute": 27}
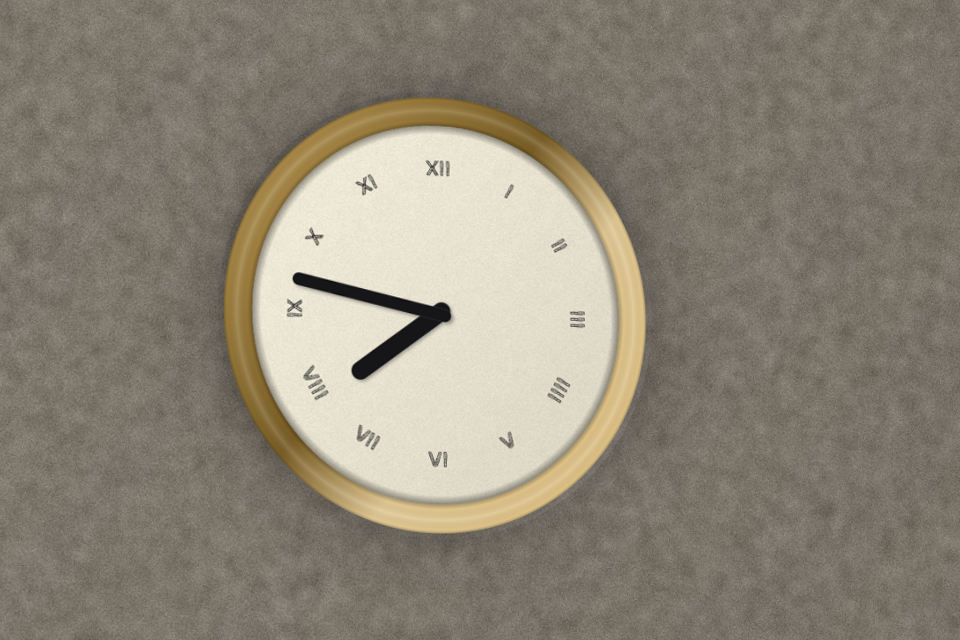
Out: {"hour": 7, "minute": 47}
